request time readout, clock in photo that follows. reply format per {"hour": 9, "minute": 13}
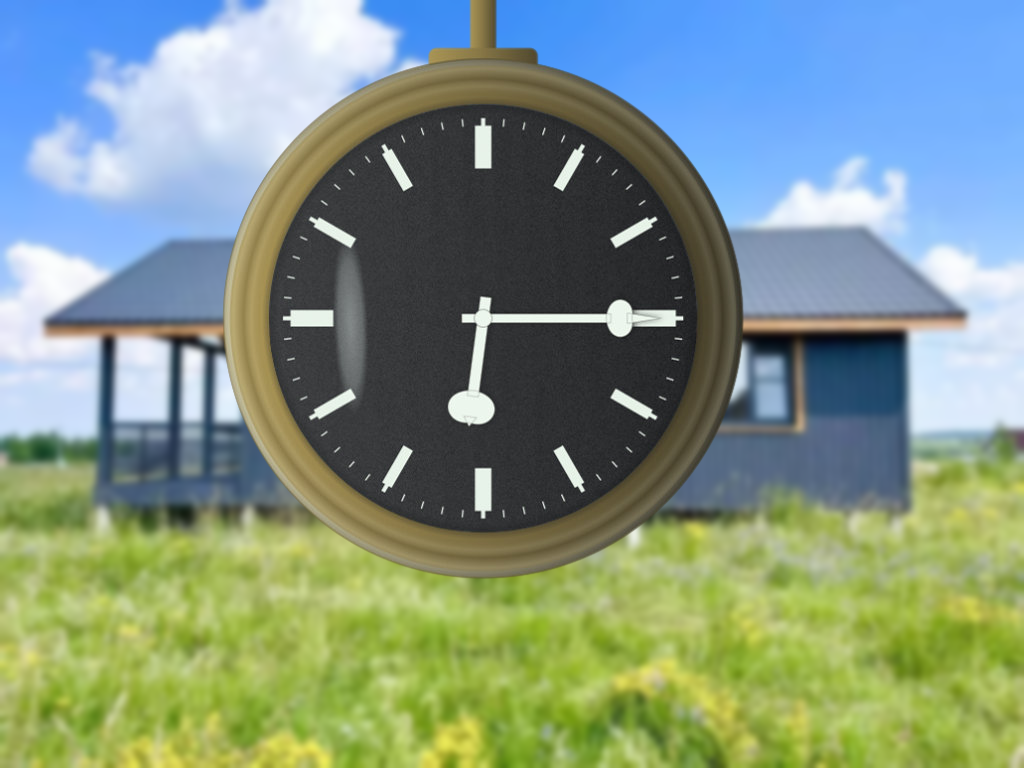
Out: {"hour": 6, "minute": 15}
